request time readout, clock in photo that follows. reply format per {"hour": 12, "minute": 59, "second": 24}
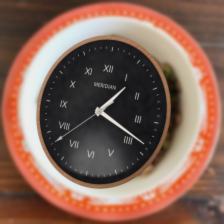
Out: {"hour": 1, "minute": 18, "second": 38}
